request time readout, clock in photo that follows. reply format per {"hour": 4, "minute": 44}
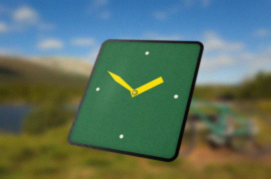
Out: {"hour": 1, "minute": 50}
